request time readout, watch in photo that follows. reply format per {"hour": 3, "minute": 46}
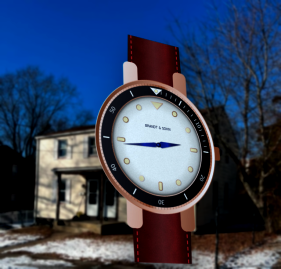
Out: {"hour": 2, "minute": 44}
